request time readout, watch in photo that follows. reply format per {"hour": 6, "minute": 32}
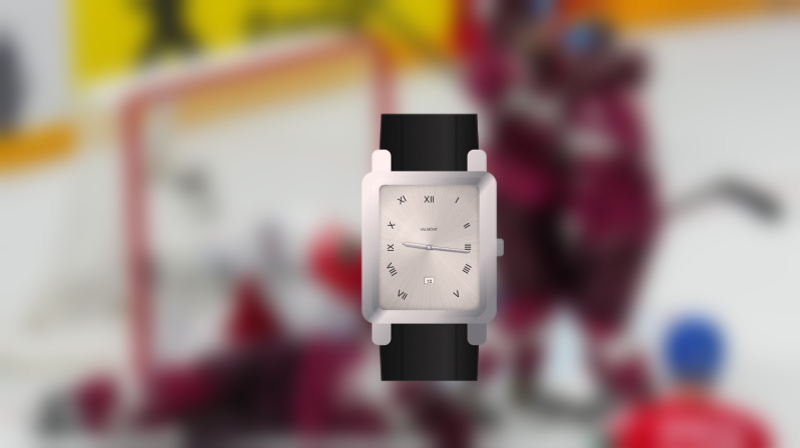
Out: {"hour": 9, "minute": 16}
